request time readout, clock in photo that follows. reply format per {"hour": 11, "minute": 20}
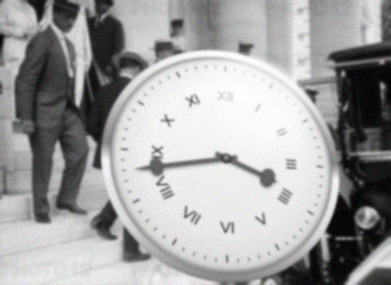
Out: {"hour": 3, "minute": 43}
